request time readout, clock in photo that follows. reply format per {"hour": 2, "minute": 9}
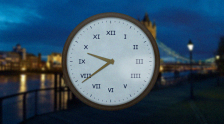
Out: {"hour": 9, "minute": 39}
